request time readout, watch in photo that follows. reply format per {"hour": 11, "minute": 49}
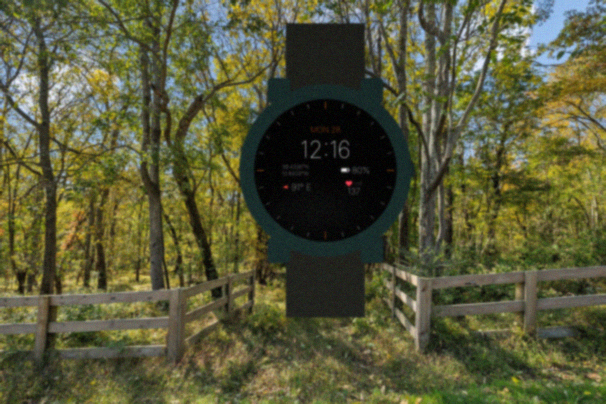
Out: {"hour": 12, "minute": 16}
